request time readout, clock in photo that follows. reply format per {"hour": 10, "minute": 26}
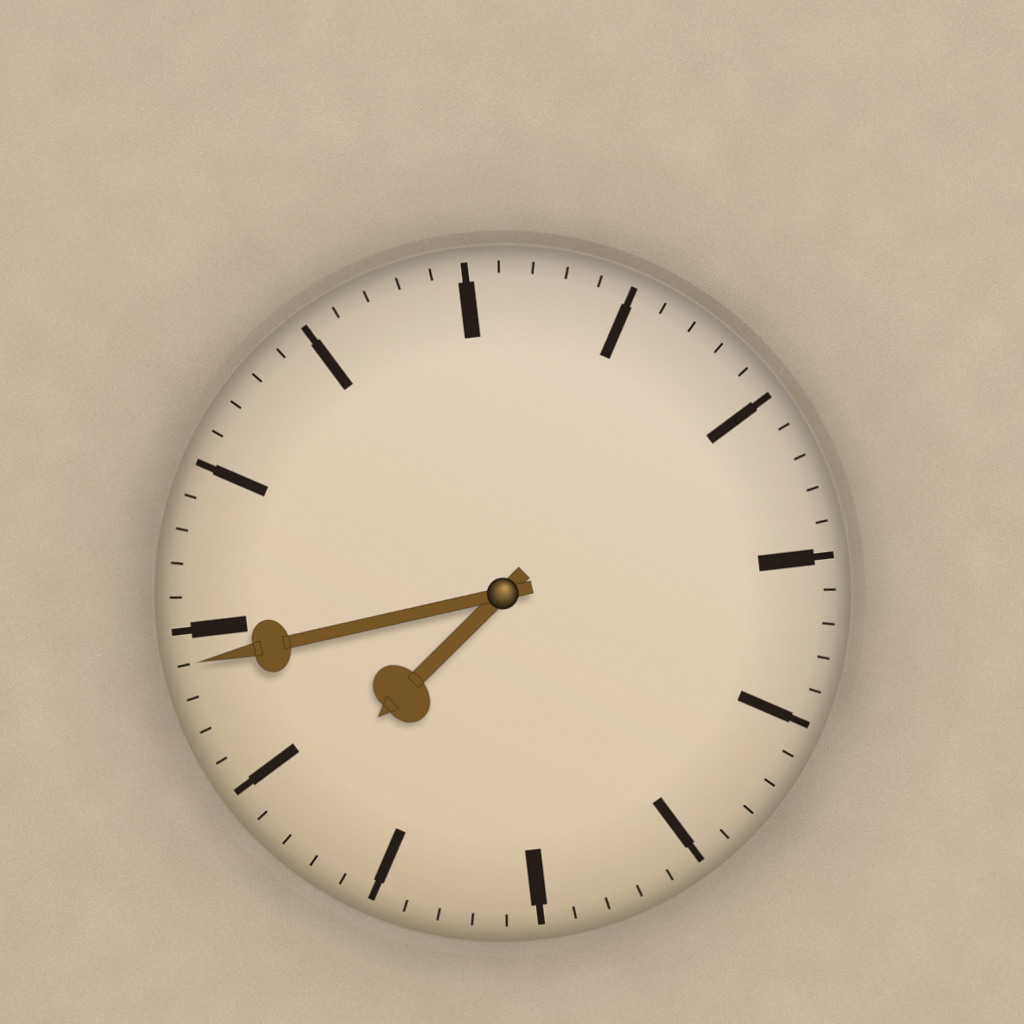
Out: {"hour": 7, "minute": 44}
